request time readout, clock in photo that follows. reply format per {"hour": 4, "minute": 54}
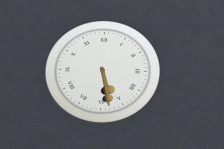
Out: {"hour": 5, "minute": 28}
